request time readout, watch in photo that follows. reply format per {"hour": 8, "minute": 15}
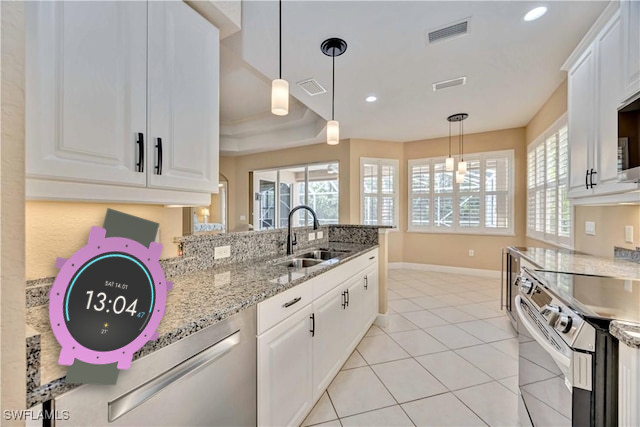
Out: {"hour": 13, "minute": 4}
